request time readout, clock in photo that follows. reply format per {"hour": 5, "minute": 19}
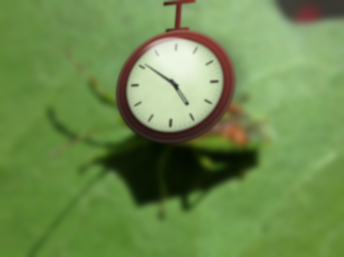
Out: {"hour": 4, "minute": 51}
